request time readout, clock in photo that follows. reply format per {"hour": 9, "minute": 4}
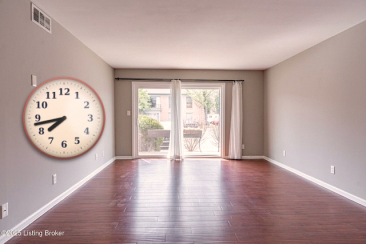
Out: {"hour": 7, "minute": 43}
